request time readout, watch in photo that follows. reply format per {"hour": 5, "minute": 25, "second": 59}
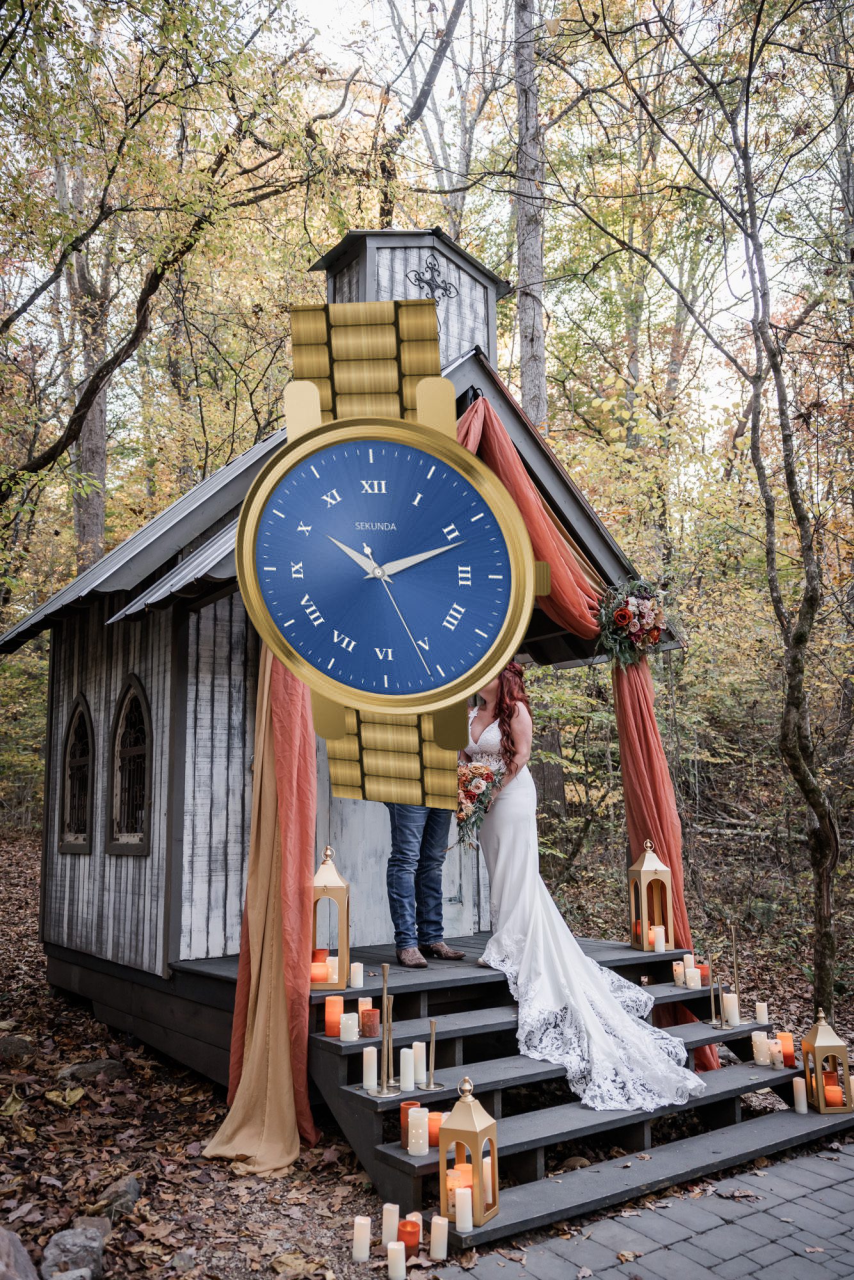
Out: {"hour": 10, "minute": 11, "second": 26}
